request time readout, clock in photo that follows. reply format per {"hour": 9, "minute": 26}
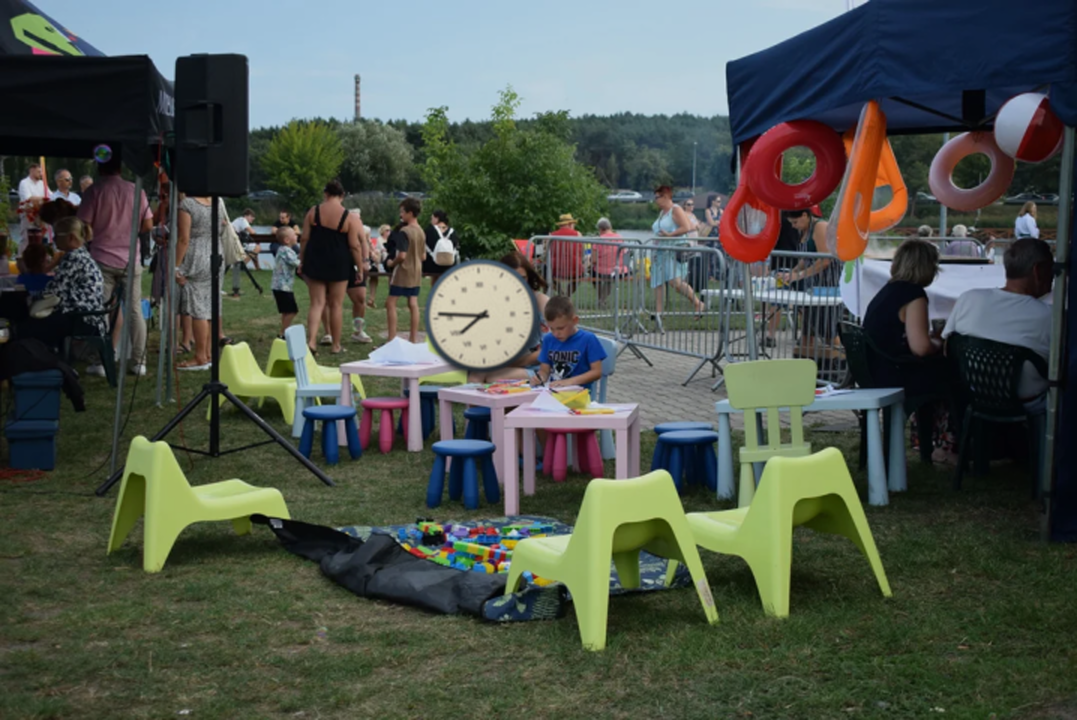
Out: {"hour": 7, "minute": 46}
